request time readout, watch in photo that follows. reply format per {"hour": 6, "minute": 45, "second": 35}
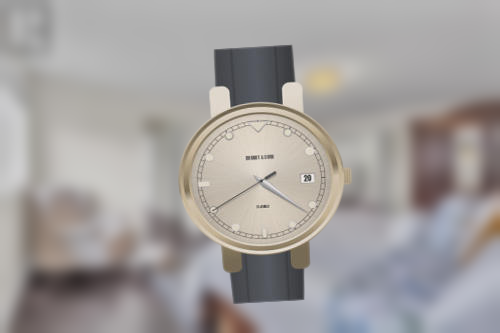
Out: {"hour": 4, "minute": 21, "second": 40}
